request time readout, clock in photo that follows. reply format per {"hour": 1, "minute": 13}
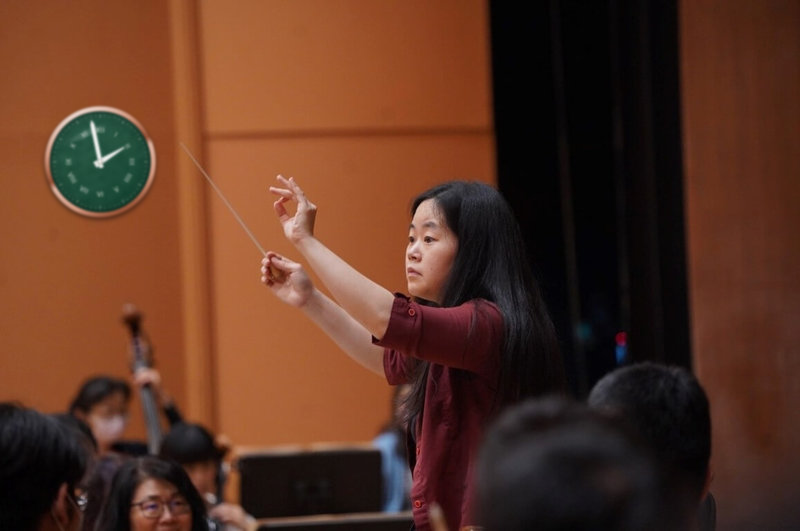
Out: {"hour": 1, "minute": 58}
